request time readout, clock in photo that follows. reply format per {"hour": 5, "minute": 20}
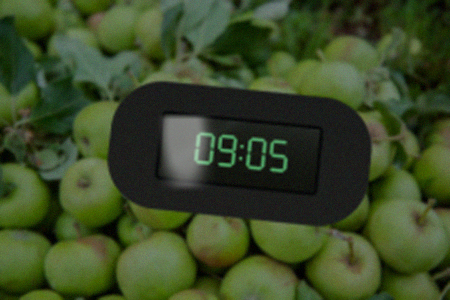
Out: {"hour": 9, "minute": 5}
